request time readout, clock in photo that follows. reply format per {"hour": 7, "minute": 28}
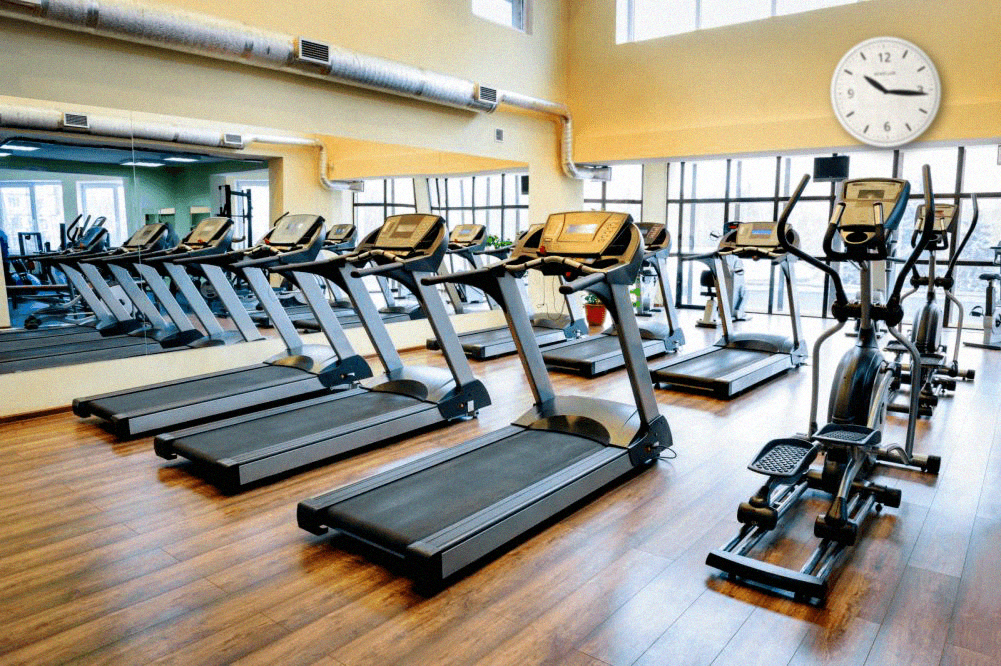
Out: {"hour": 10, "minute": 16}
